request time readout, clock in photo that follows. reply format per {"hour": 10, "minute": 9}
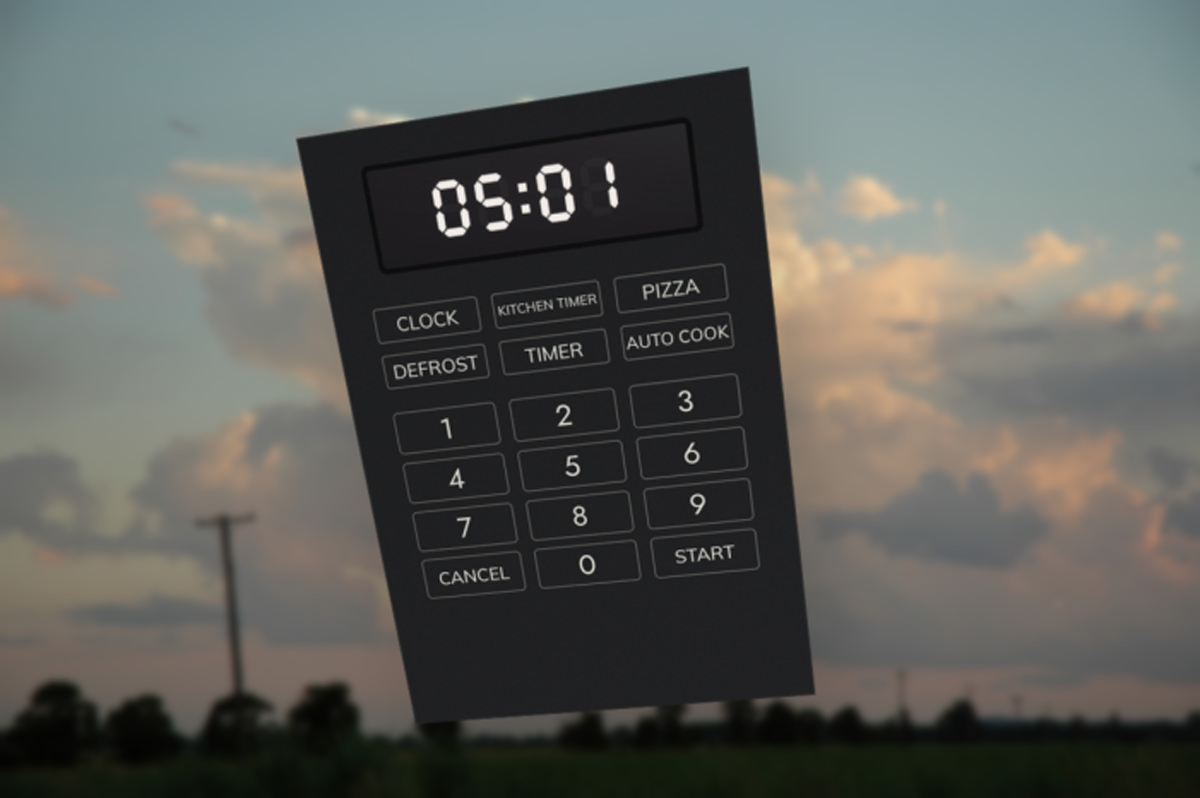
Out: {"hour": 5, "minute": 1}
